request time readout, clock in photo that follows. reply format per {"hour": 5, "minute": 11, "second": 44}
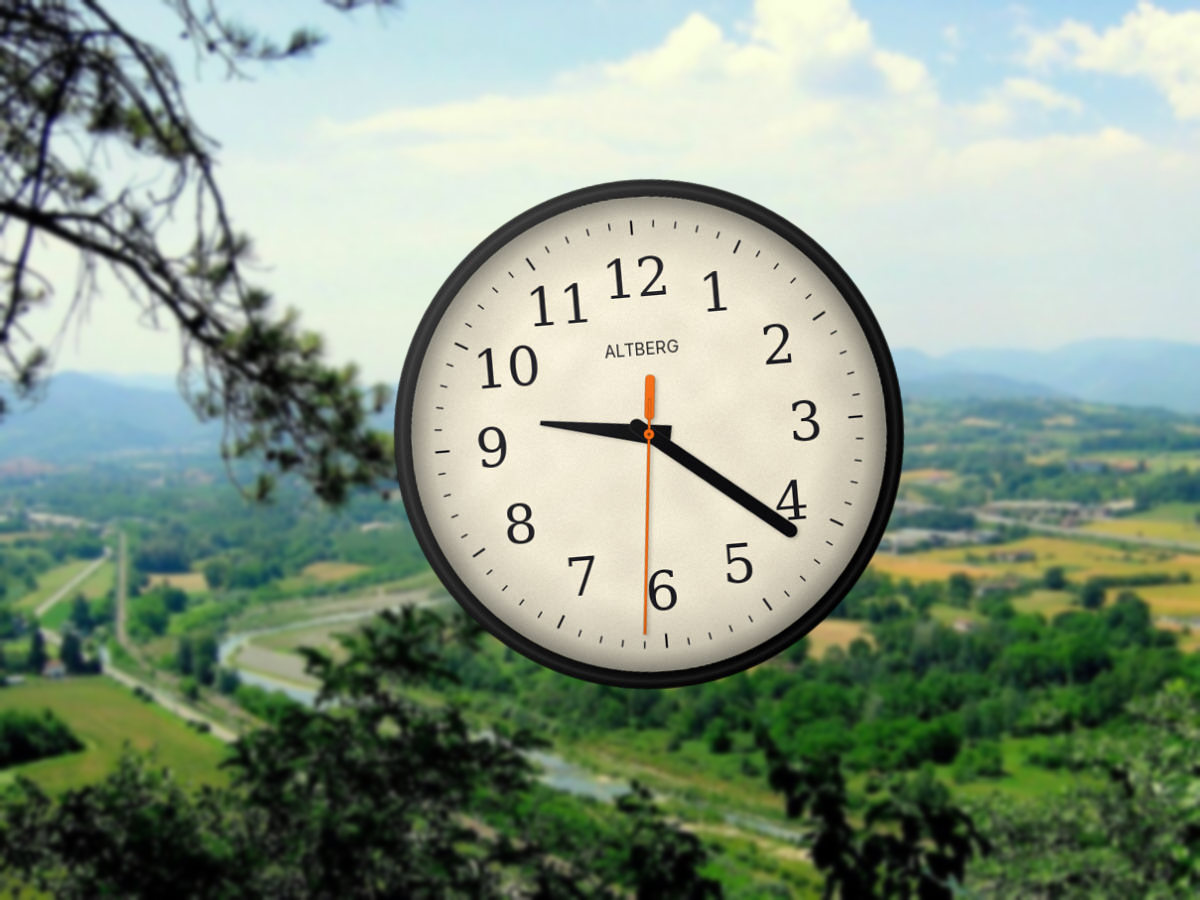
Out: {"hour": 9, "minute": 21, "second": 31}
